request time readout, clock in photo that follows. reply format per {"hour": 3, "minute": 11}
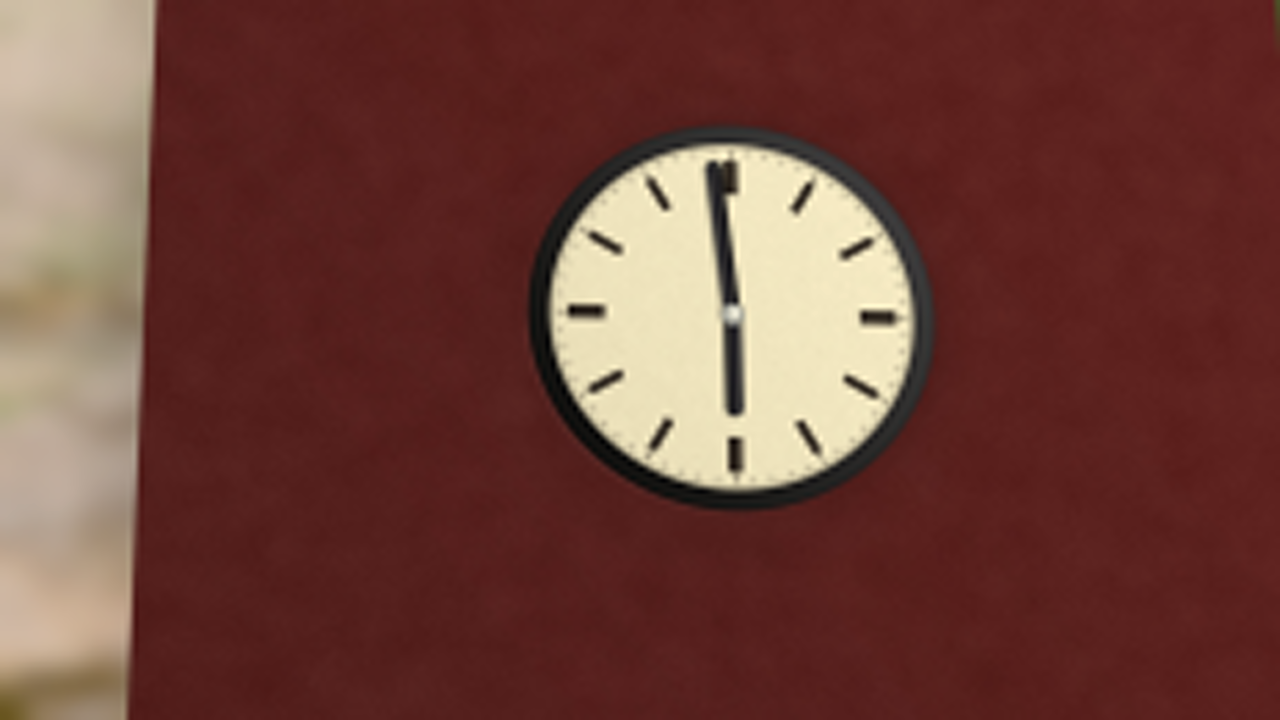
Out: {"hour": 5, "minute": 59}
